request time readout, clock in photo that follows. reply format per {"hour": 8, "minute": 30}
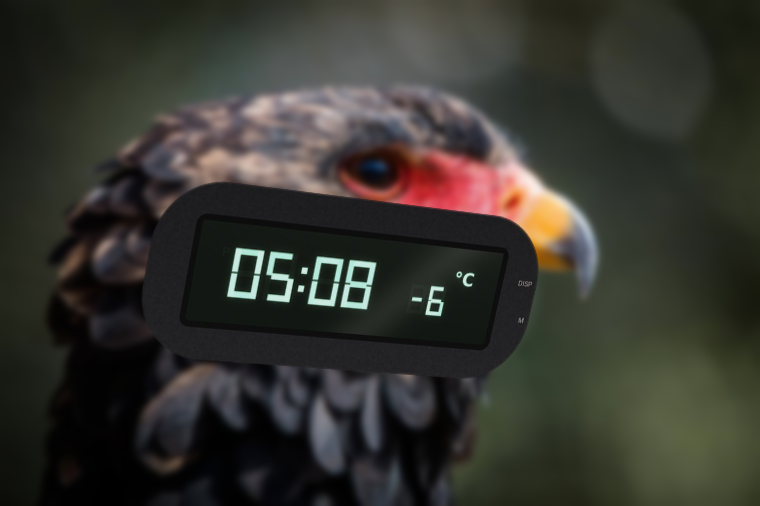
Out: {"hour": 5, "minute": 8}
